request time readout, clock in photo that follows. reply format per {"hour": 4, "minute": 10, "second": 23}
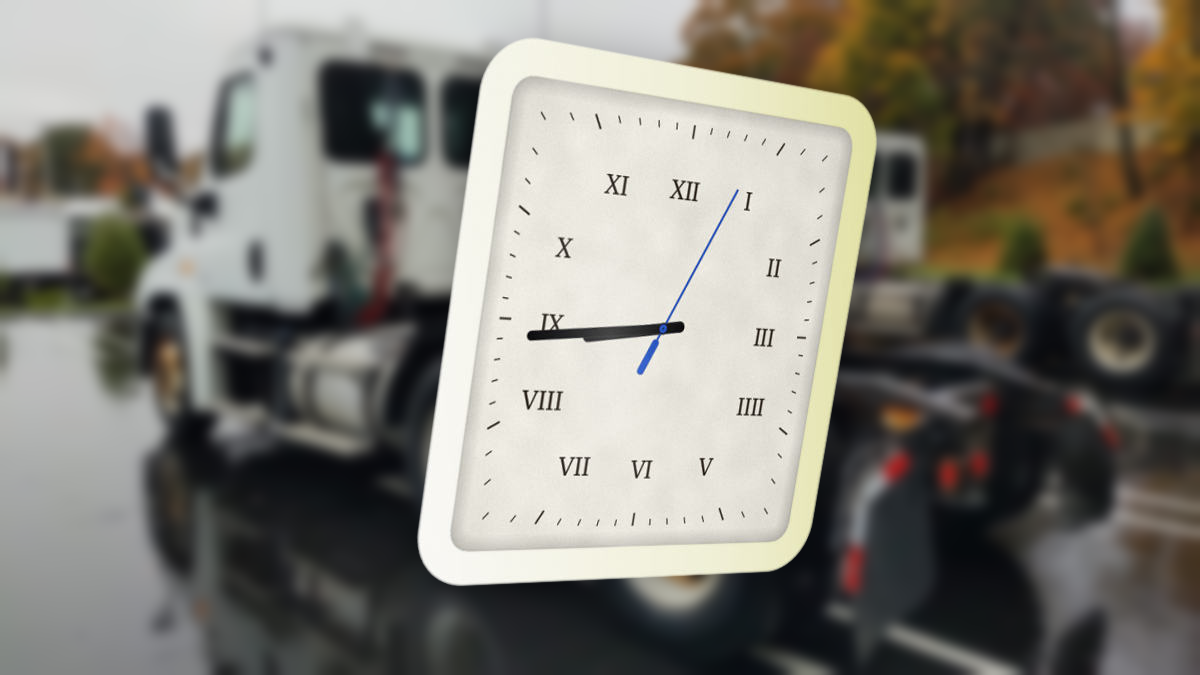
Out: {"hour": 8, "minute": 44, "second": 4}
